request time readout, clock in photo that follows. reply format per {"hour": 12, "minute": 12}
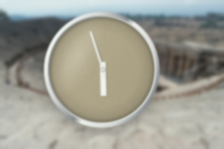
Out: {"hour": 5, "minute": 57}
